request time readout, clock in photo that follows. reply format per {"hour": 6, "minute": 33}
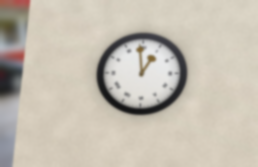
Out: {"hour": 12, "minute": 59}
